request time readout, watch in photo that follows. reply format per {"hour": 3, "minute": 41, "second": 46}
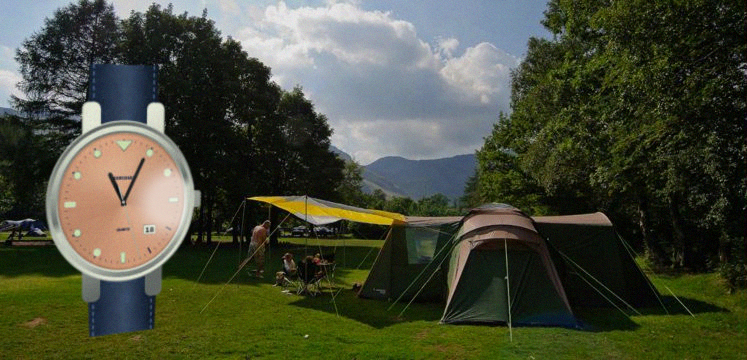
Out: {"hour": 11, "minute": 4, "second": 27}
